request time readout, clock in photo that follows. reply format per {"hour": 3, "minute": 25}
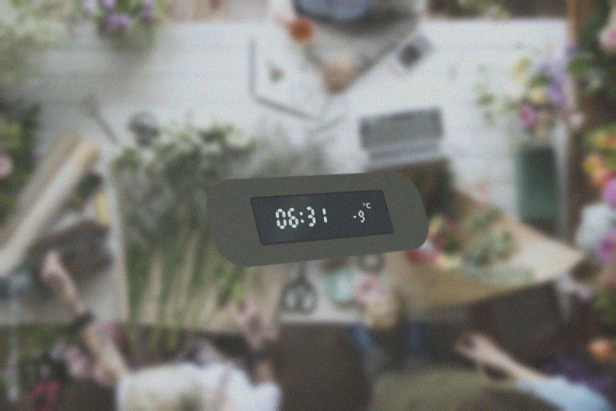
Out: {"hour": 6, "minute": 31}
